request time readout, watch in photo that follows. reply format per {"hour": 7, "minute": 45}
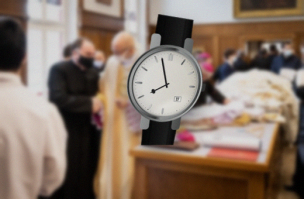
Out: {"hour": 7, "minute": 57}
